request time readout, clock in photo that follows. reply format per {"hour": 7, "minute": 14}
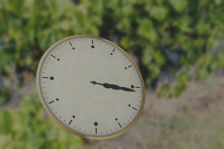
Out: {"hour": 3, "minute": 16}
